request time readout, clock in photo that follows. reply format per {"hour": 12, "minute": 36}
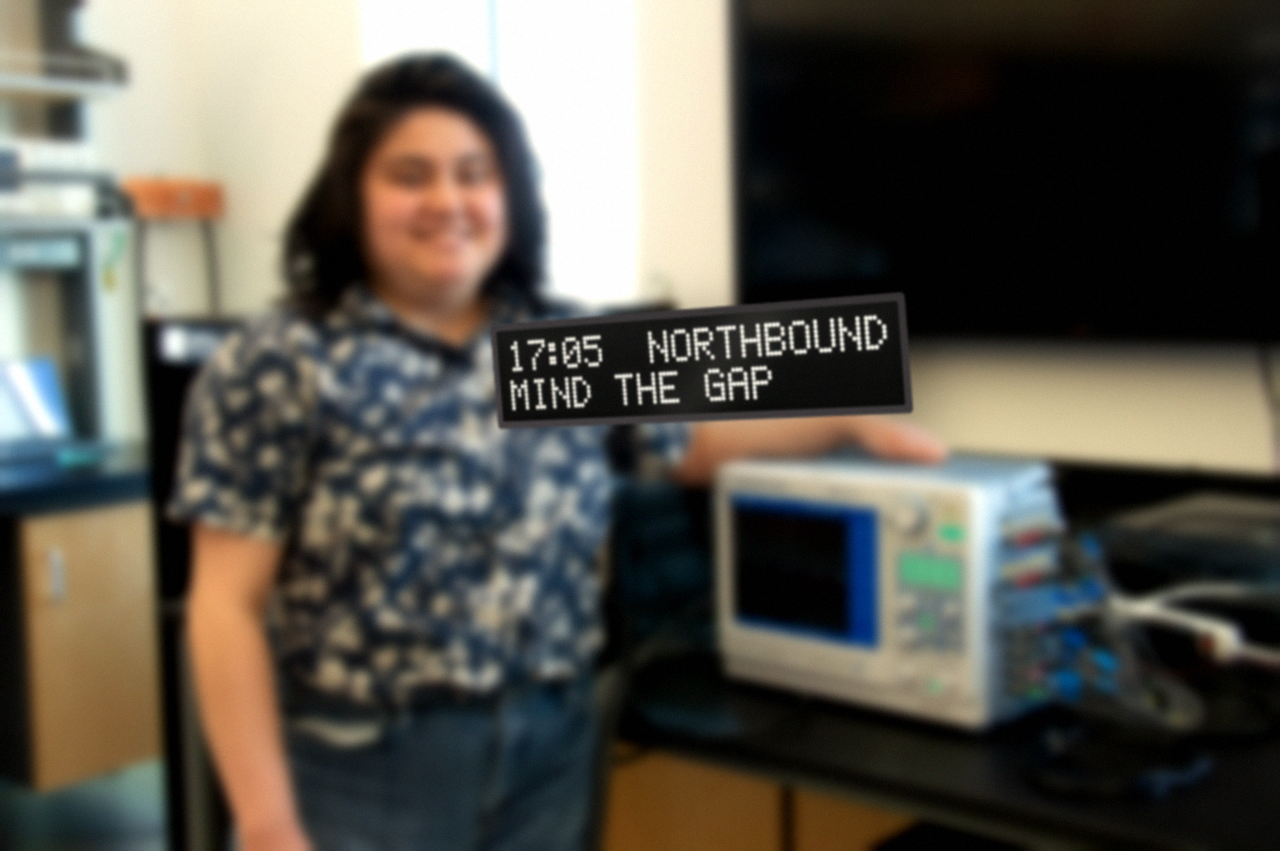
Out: {"hour": 17, "minute": 5}
